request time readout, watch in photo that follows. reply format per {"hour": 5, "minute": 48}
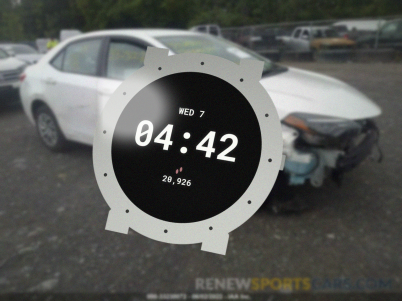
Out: {"hour": 4, "minute": 42}
